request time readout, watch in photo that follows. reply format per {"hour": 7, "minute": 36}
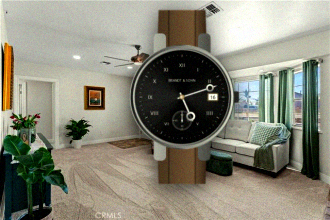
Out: {"hour": 5, "minute": 12}
